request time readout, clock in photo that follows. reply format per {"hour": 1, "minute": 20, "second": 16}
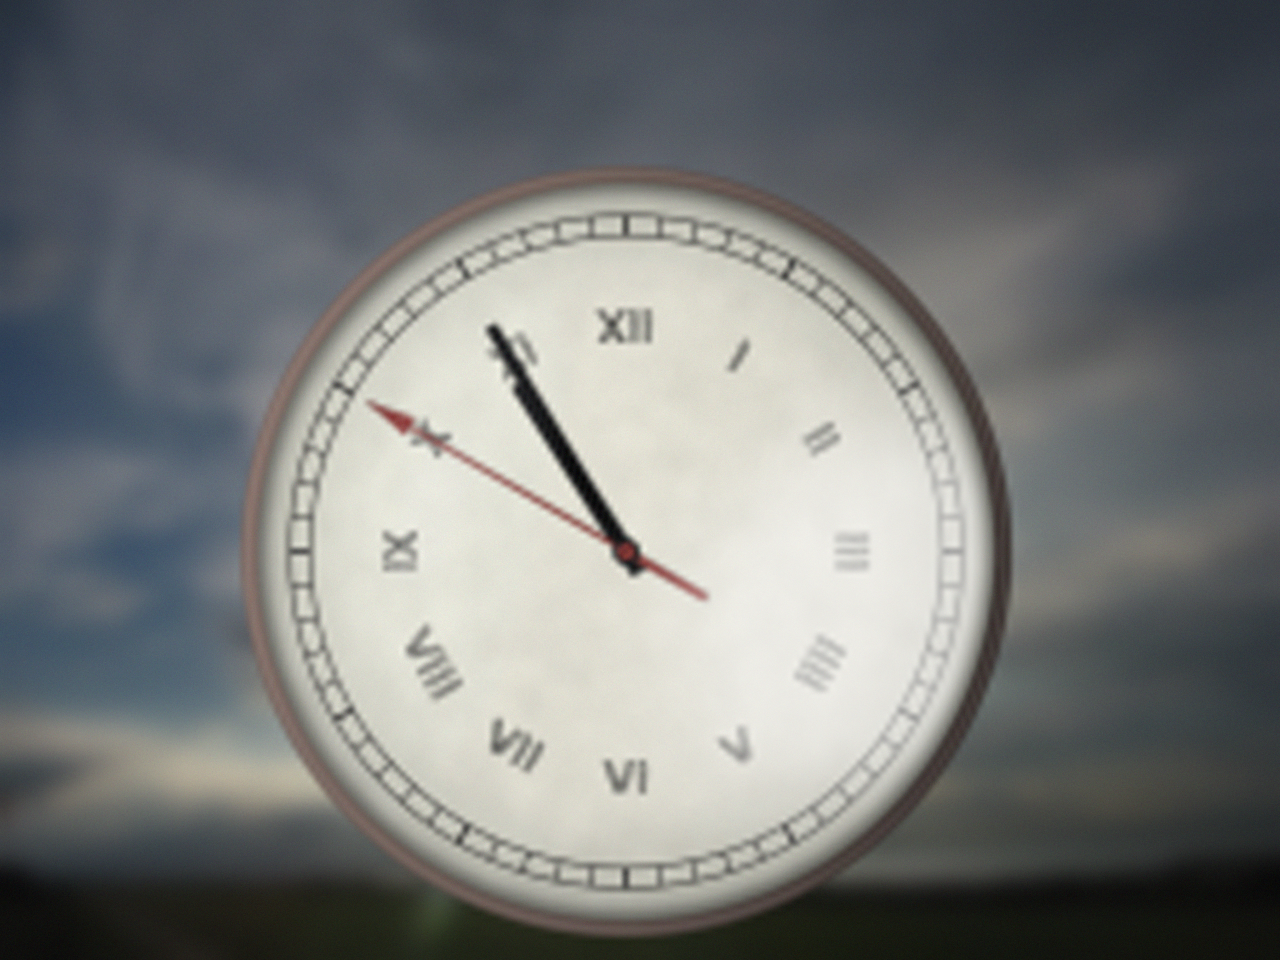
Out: {"hour": 10, "minute": 54, "second": 50}
